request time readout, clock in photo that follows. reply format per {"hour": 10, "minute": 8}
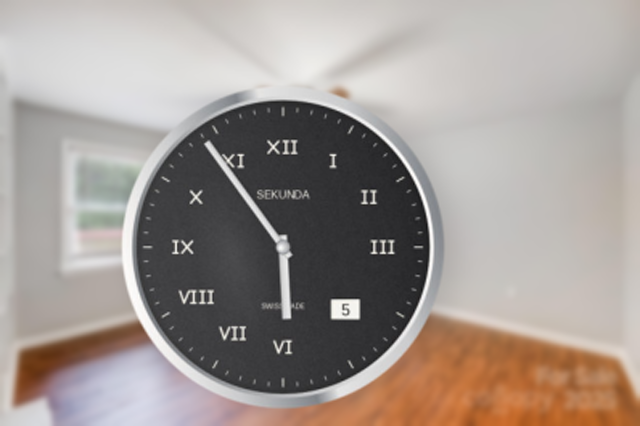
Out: {"hour": 5, "minute": 54}
